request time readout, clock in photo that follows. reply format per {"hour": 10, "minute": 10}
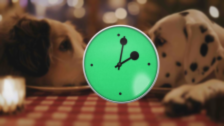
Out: {"hour": 2, "minute": 2}
